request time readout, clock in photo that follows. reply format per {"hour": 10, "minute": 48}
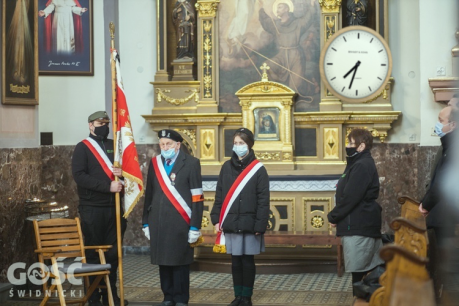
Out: {"hour": 7, "minute": 33}
